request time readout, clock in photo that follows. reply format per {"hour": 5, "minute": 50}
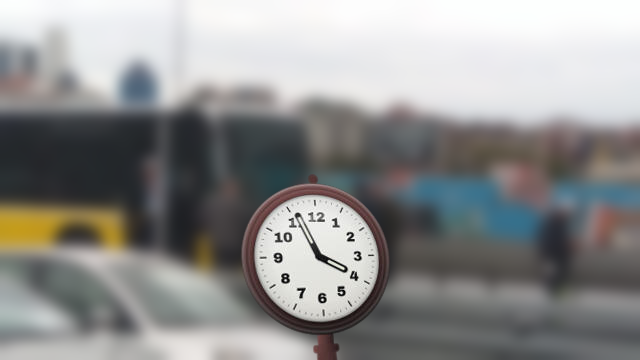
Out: {"hour": 3, "minute": 56}
